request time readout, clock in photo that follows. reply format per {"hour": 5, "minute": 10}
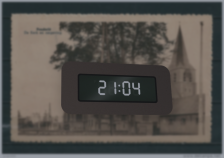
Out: {"hour": 21, "minute": 4}
